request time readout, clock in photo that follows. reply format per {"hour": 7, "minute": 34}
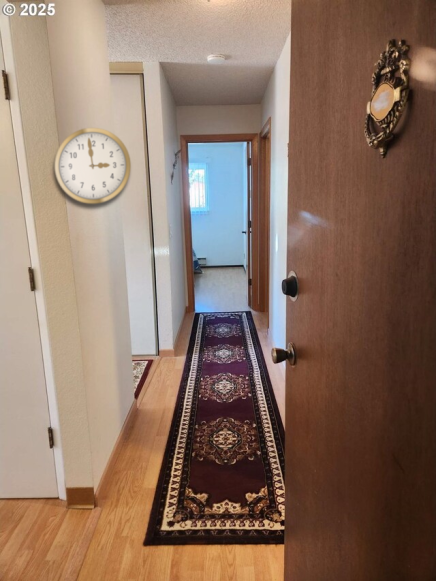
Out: {"hour": 2, "minute": 59}
